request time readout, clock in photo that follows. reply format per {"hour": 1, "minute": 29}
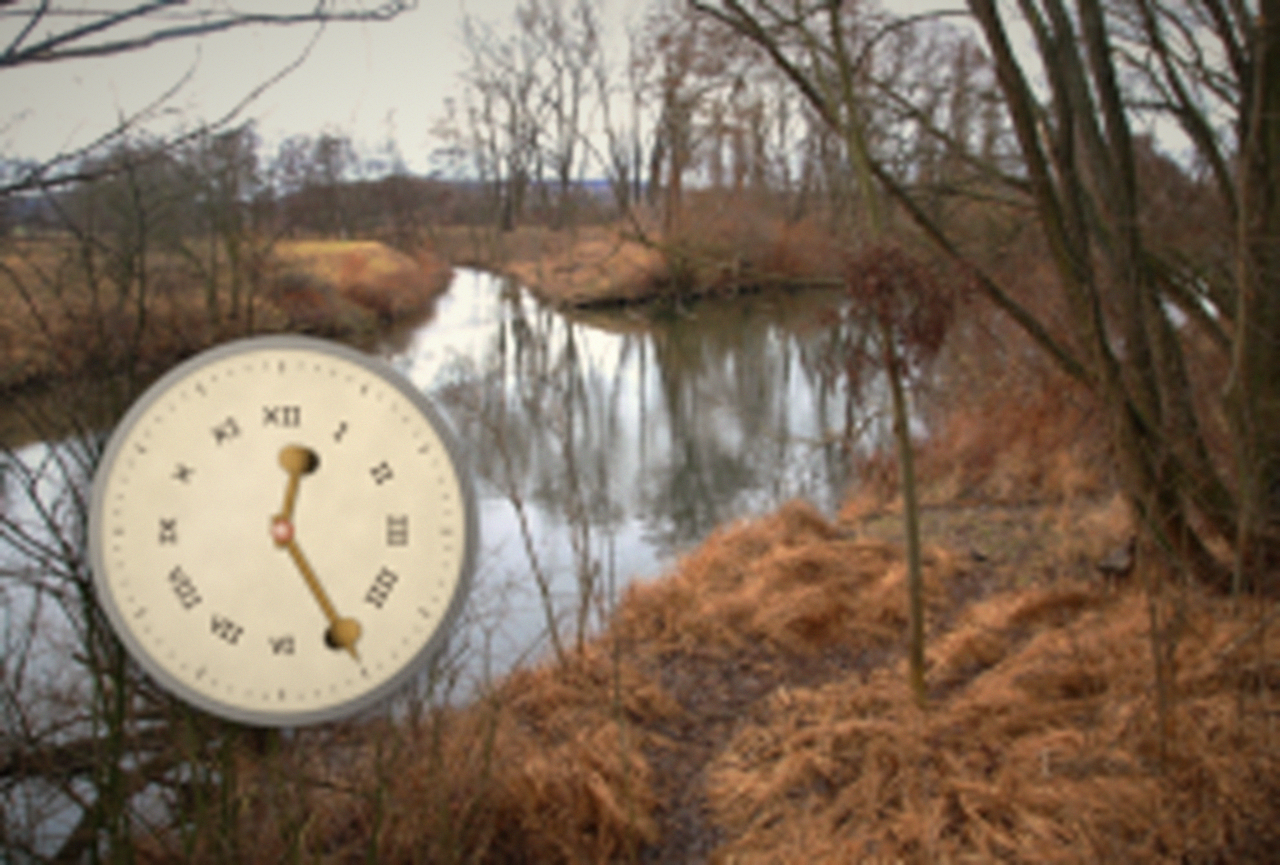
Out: {"hour": 12, "minute": 25}
